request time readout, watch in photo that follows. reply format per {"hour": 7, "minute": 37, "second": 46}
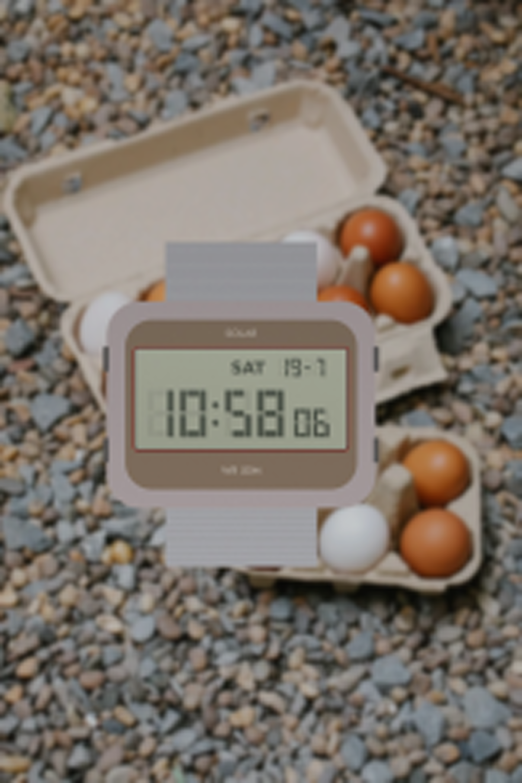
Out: {"hour": 10, "minute": 58, "second": 6}
